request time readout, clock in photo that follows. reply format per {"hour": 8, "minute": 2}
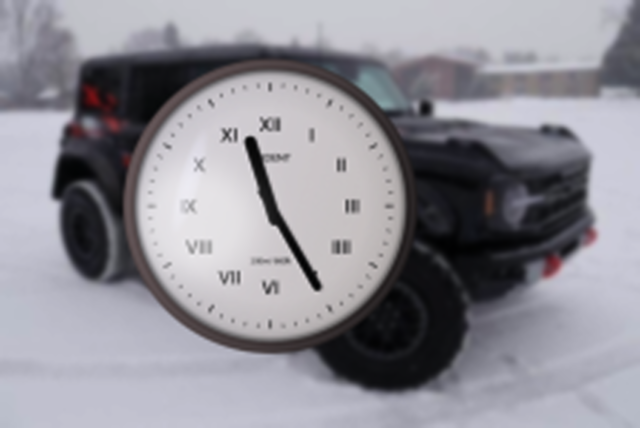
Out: {"hour": 11, "minute": 25}
